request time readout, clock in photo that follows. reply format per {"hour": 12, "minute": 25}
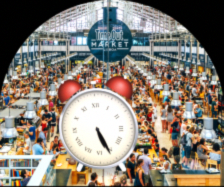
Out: {"hour": 5, "minute": 26}
